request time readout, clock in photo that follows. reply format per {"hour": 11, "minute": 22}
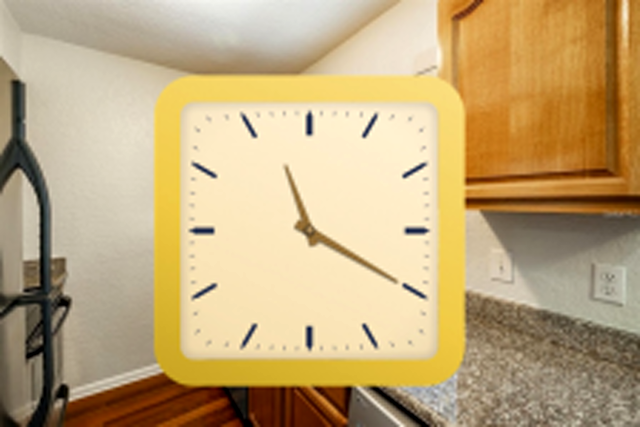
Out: {"hour": 11, "minute": 20}
